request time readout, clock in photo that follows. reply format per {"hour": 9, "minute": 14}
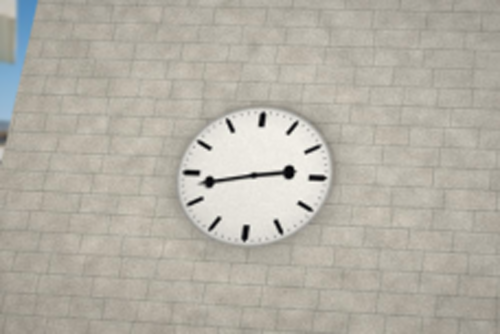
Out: {"hour": 2, "minute": 43}
